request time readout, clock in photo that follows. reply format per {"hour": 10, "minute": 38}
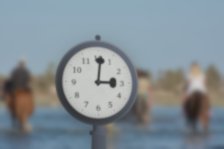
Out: {"hour": 3, "minute": 1}
